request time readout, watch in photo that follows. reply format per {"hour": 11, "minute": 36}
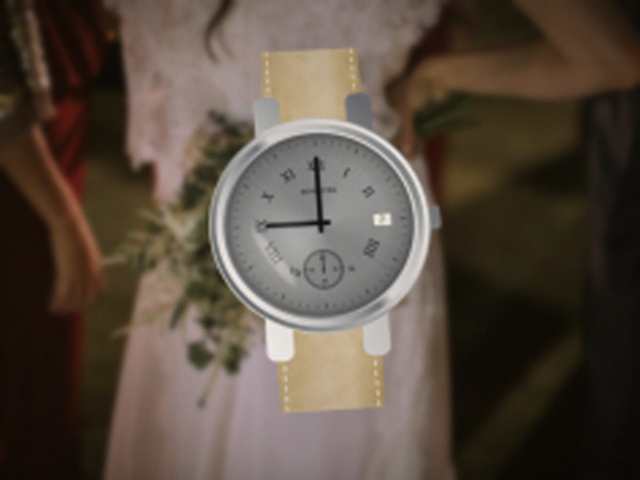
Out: {"hour": 9, "minute": 0}
